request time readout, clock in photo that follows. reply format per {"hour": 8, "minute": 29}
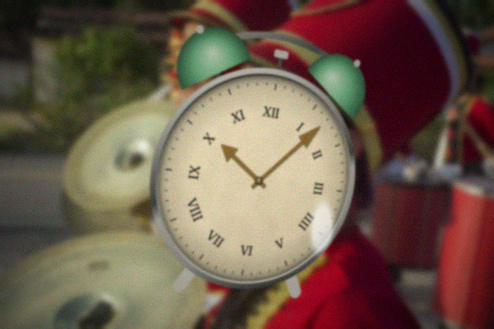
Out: {"hour": 10, "minute": 7}
